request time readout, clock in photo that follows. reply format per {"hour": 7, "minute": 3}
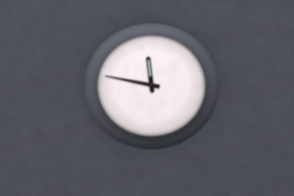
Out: {"hour": 11, "minute": 47}
